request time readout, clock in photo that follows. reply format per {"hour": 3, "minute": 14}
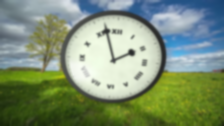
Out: {"hour": 1, "minute": 57}
